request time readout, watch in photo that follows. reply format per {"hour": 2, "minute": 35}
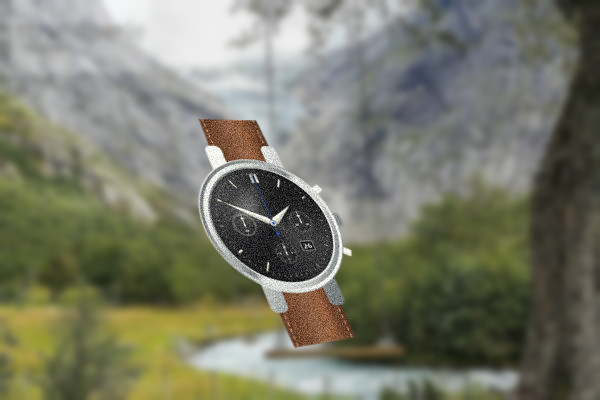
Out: {"hour": 1, "minute": 50}
